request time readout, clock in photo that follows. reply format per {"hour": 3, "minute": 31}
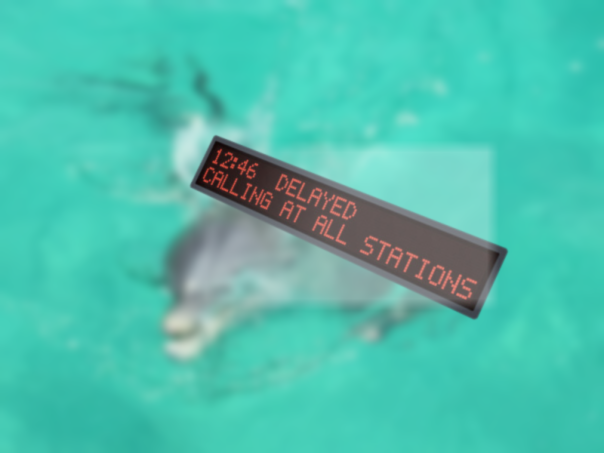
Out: {"hour": 12, "minute": 46}
